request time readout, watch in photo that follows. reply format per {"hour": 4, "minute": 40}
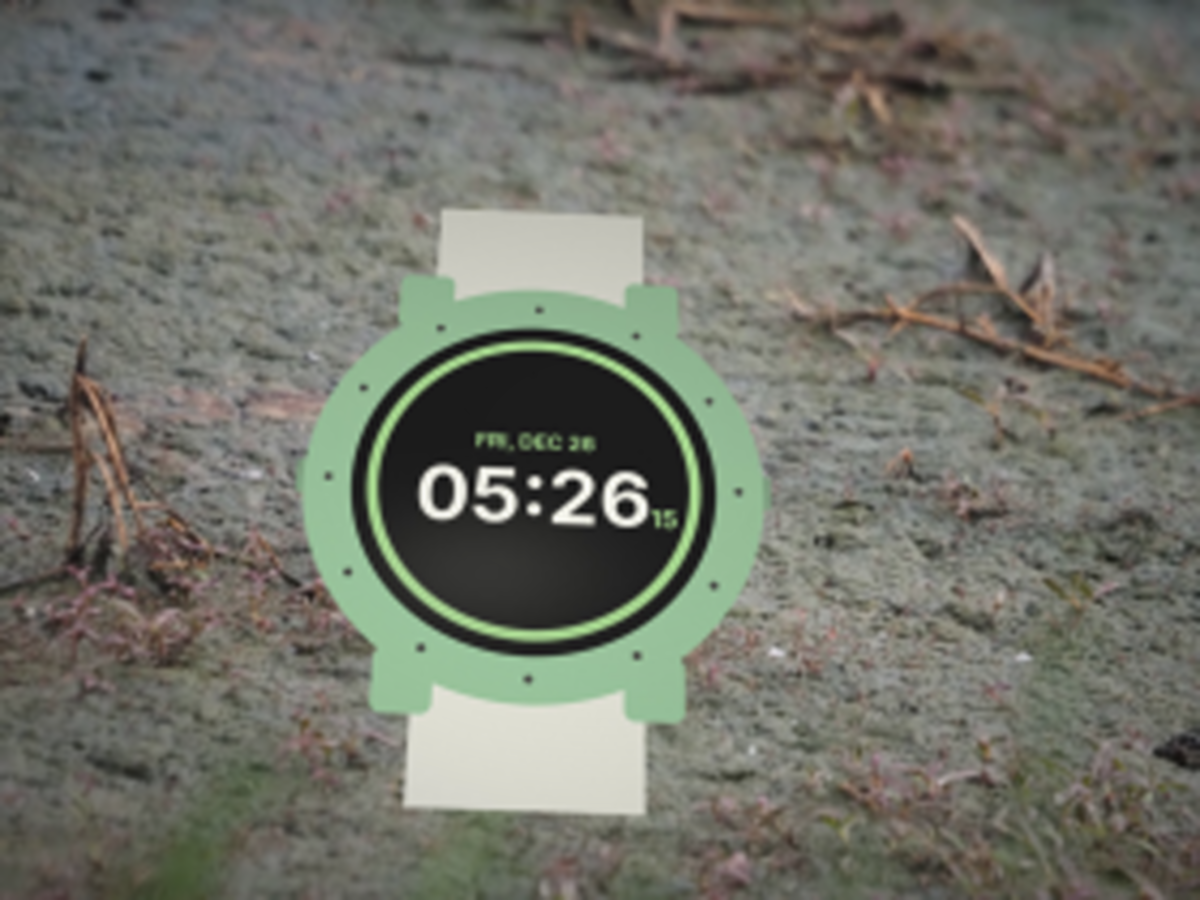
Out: {"hour": 5, "minute": 26}
